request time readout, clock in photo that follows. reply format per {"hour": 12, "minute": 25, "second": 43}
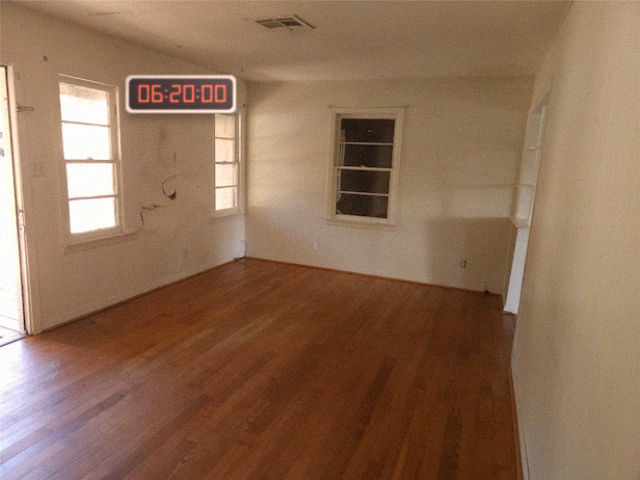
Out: {"hour": 6, "minute": 20, "second": 0}
